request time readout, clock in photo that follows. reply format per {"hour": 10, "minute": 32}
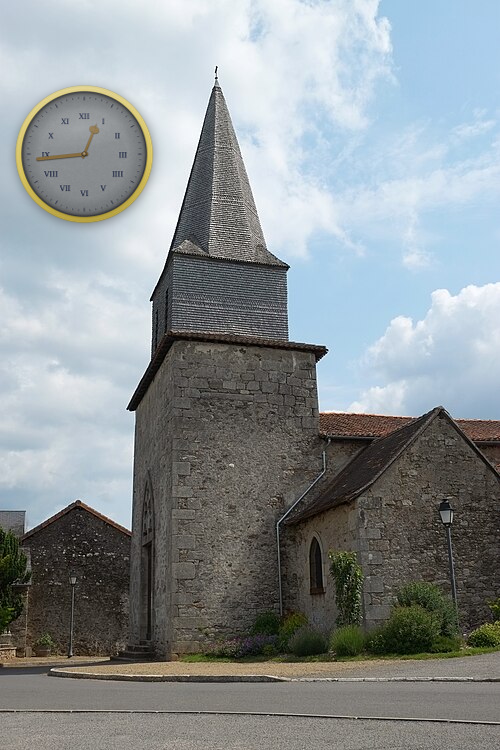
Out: {"hour": 12, "minute": 44}
